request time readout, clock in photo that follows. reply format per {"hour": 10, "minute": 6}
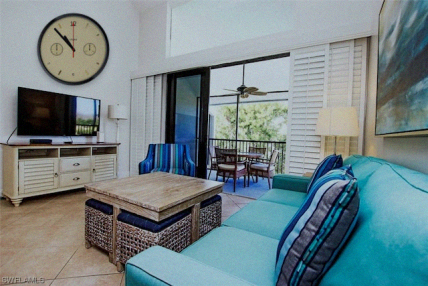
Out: {"hour": 10, "minute": 53}
